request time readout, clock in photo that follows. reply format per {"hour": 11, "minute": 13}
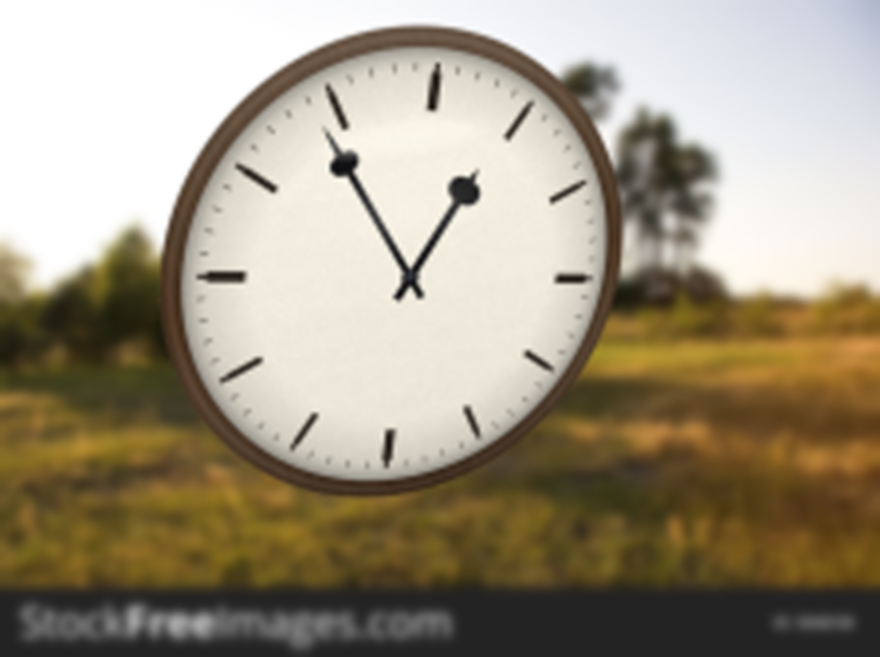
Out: {"hour": 12, "minute": 54}
